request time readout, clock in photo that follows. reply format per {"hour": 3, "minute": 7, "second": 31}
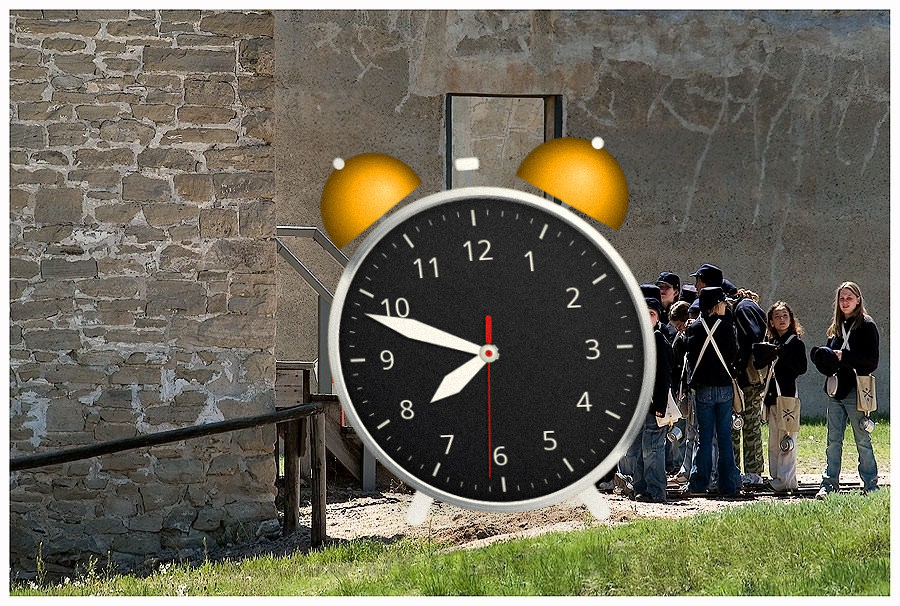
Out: {"hour": 7, "minute": 48, "second": 31}
